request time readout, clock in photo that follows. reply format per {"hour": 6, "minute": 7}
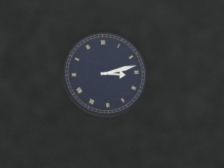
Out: {"hour": 3, "minute": 13}
